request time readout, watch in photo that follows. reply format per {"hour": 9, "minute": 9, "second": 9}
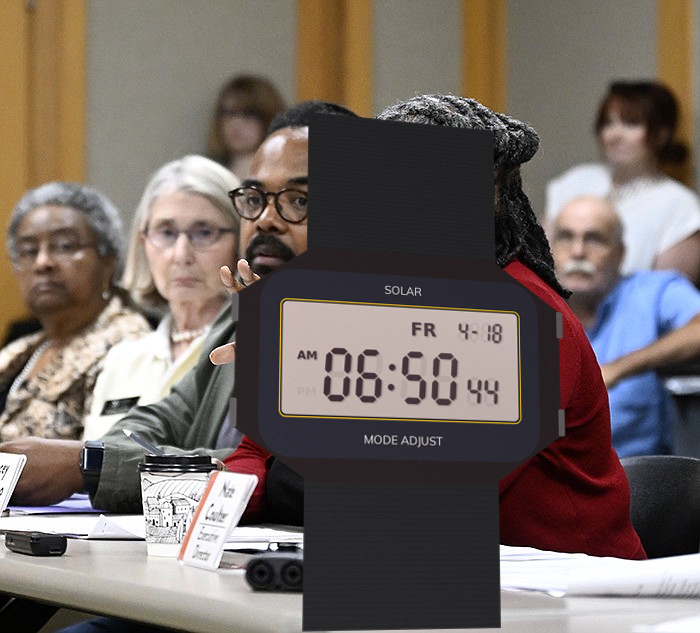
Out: {"hour": 6, "minute": 50, "second": 44}
